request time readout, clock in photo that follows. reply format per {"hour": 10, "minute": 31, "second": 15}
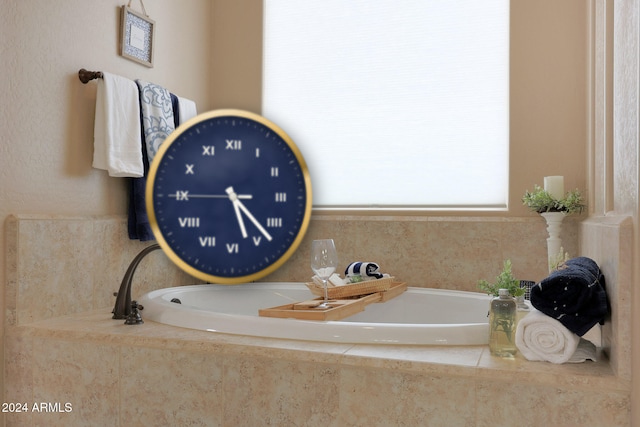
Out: {"hour": 5, "minute": 22, "second": 45}
